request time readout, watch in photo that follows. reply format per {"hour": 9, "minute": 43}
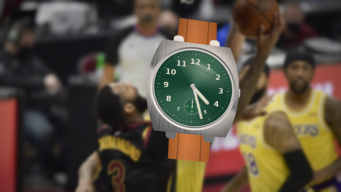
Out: {"hour": 4, "minute": 27}
